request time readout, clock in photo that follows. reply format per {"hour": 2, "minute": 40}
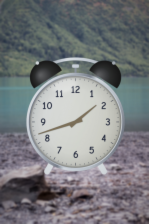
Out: {"hour": 1, "minute": 42}
